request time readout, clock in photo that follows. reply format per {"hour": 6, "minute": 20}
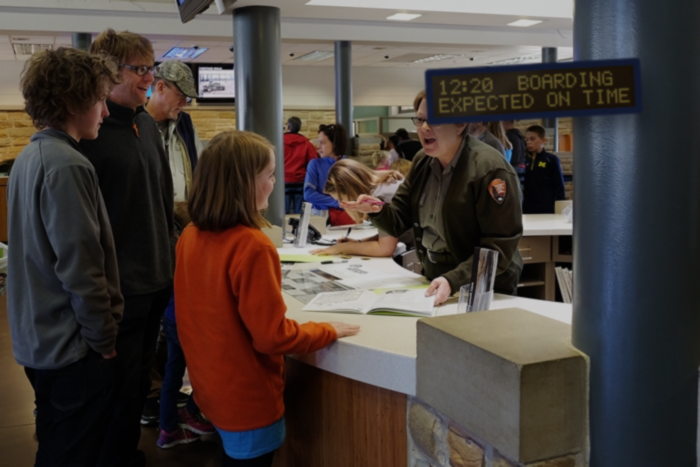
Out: {"hour": 12, "minute": 20}
